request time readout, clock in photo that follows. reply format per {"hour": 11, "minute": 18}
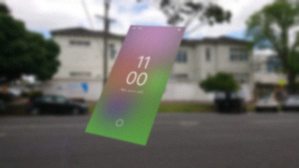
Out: {"hour": 11, "minute": 0}
